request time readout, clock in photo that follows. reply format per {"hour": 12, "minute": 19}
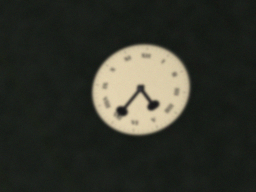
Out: {"hour": 4, "minute": 35}
